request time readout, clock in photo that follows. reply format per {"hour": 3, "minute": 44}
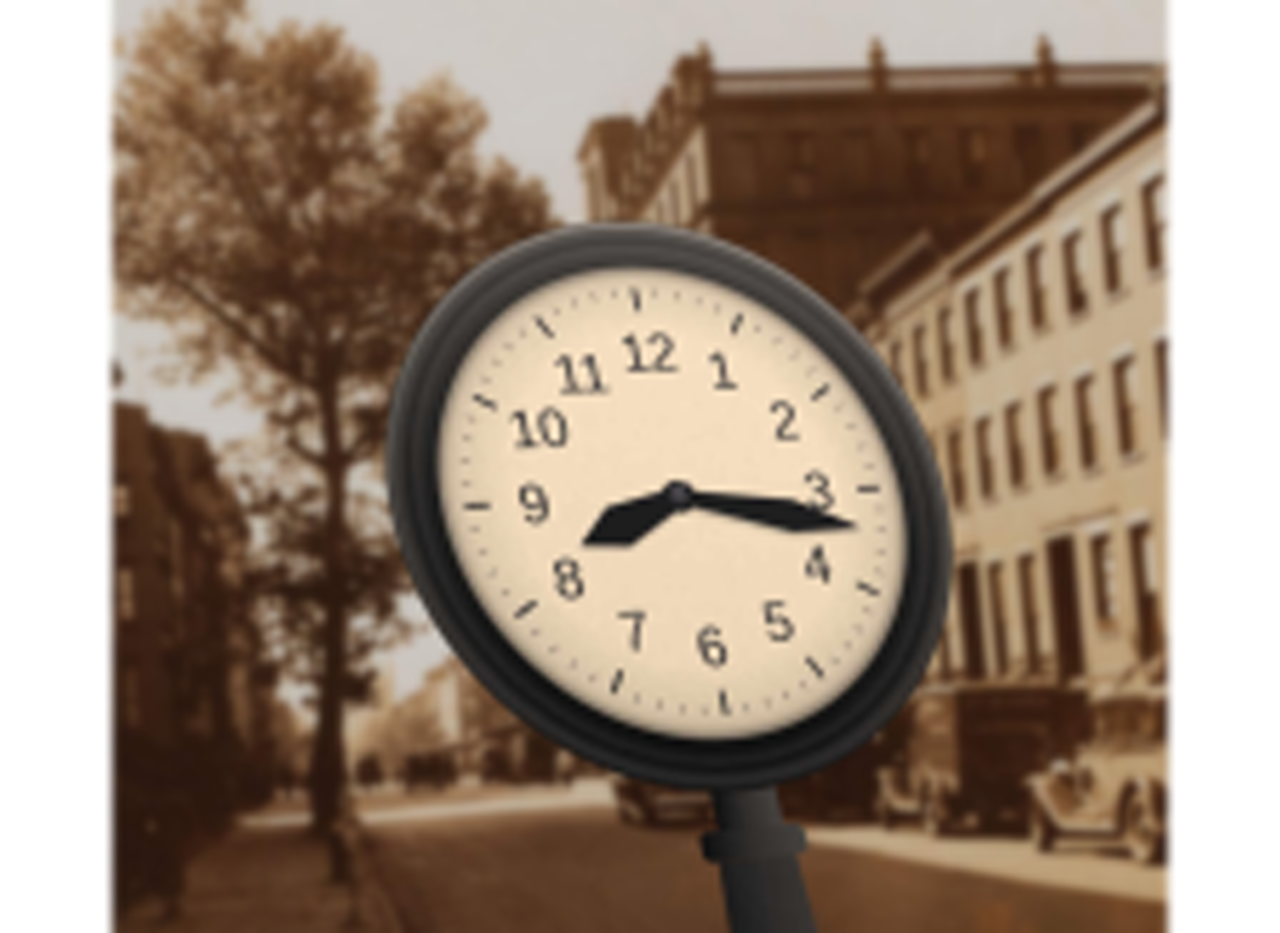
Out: {"hour": 8, "minute": 17}
